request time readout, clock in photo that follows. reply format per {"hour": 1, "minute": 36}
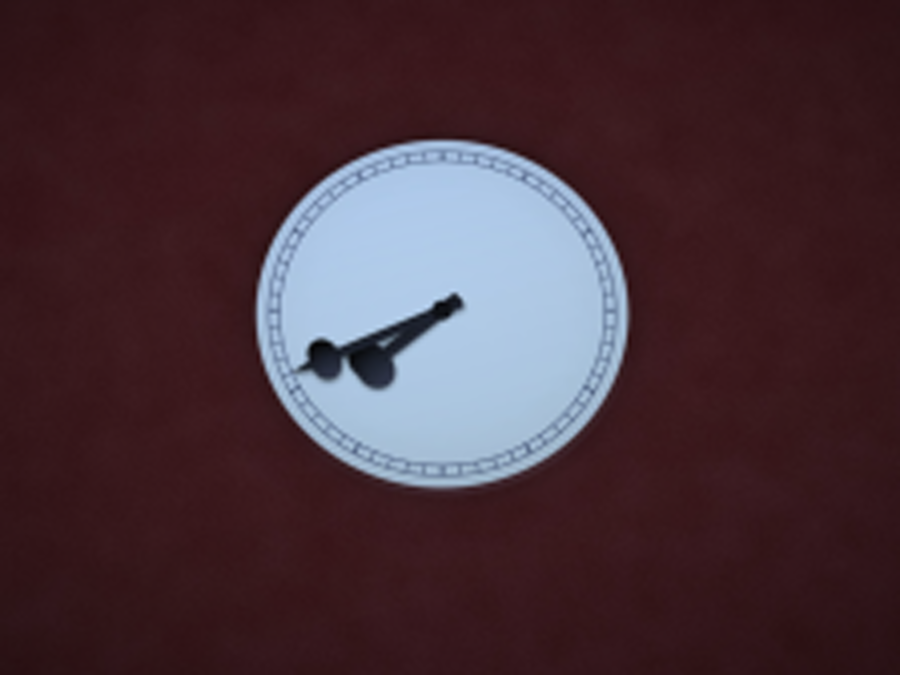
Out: {"hour": 7, "minute": 41}
